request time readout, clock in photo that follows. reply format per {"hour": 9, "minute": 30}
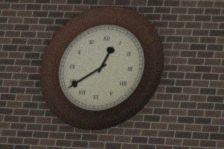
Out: {"hour": 12, "minute": 39}
